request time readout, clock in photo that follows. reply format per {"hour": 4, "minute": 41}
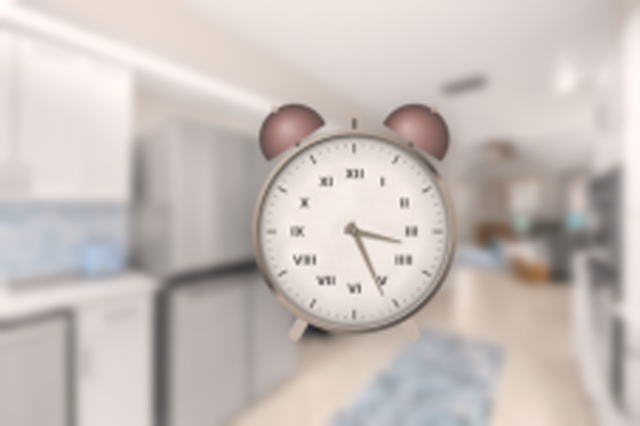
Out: {"hour": 3, "minute": 26}
